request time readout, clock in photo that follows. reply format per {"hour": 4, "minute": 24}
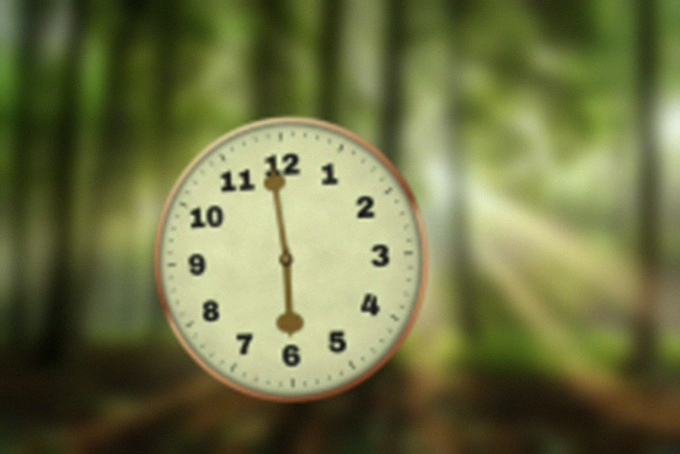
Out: {"hour": 5, "minute": 59}
